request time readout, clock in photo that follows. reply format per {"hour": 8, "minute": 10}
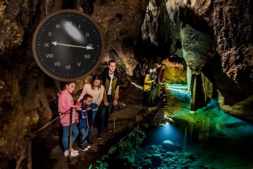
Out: {"hour": 9, "minute": 16}
